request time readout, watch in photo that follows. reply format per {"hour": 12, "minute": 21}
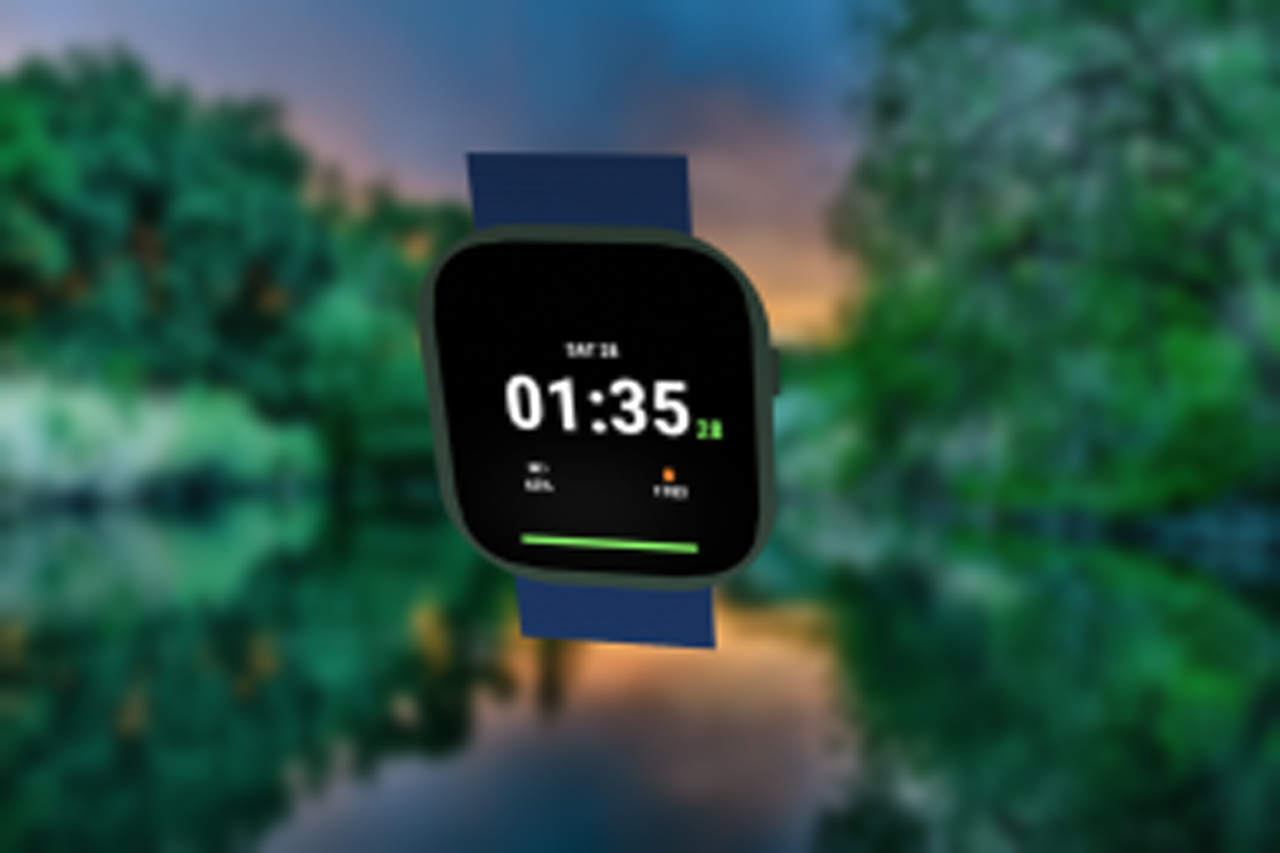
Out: {"hour": 1, "minute": 35}
